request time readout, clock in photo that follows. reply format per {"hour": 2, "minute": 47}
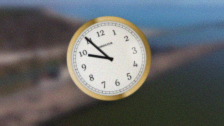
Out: {"hour": 9, "minute": 55}
